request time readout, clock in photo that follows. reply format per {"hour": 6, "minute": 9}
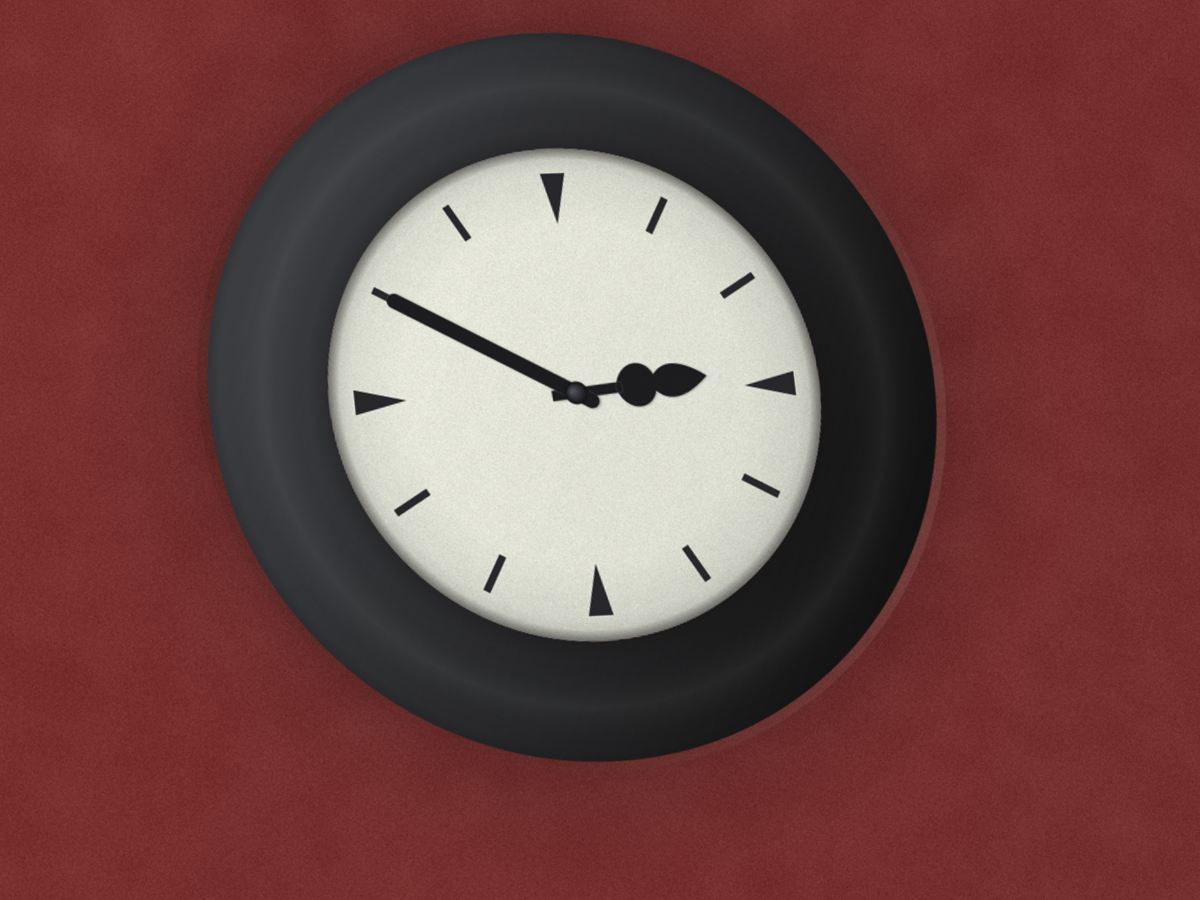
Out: {"hour": 2, "minute": 50}
